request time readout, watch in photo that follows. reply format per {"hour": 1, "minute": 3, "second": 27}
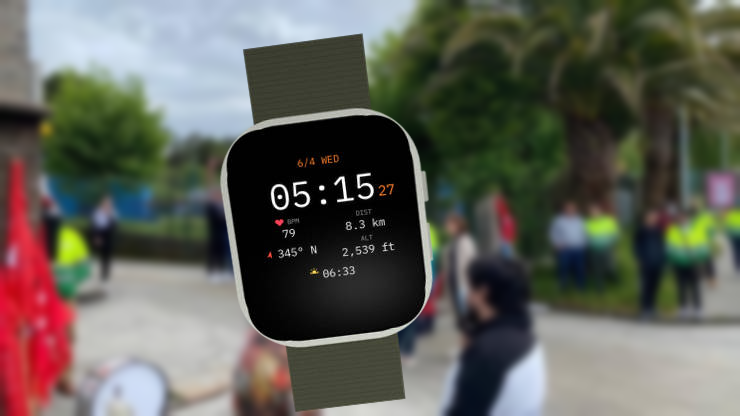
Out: {"hour": 5, "minute": 15, "second": 27}
